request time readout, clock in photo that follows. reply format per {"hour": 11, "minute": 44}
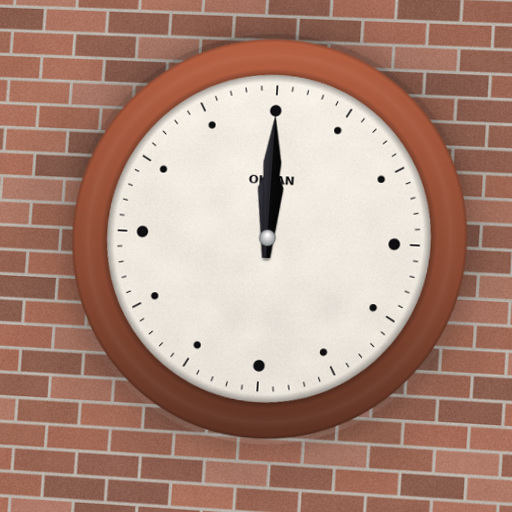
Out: {"hour": 12, "minute": 0}
